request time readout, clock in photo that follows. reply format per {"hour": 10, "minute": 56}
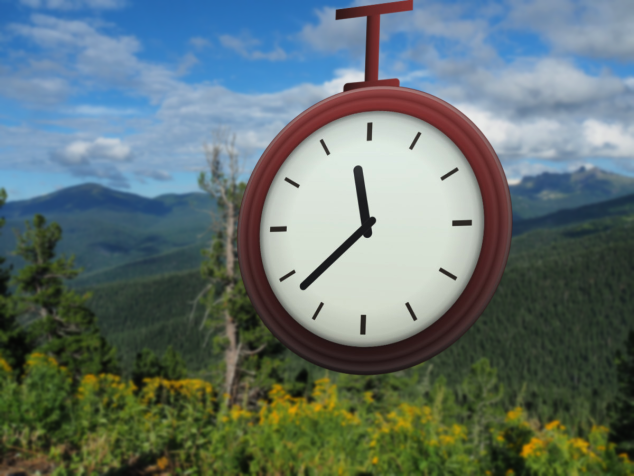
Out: {"hour": 11, "minute": 38}
